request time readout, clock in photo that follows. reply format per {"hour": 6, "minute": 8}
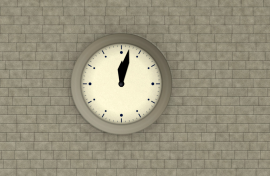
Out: {"hour": 12, "minute": 2}
